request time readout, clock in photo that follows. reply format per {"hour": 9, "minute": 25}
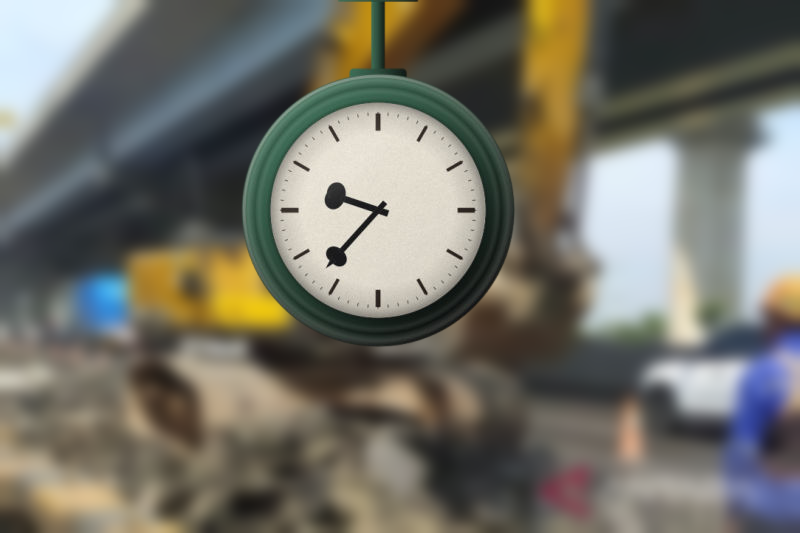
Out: {"hour": 9, "minute": 37}
